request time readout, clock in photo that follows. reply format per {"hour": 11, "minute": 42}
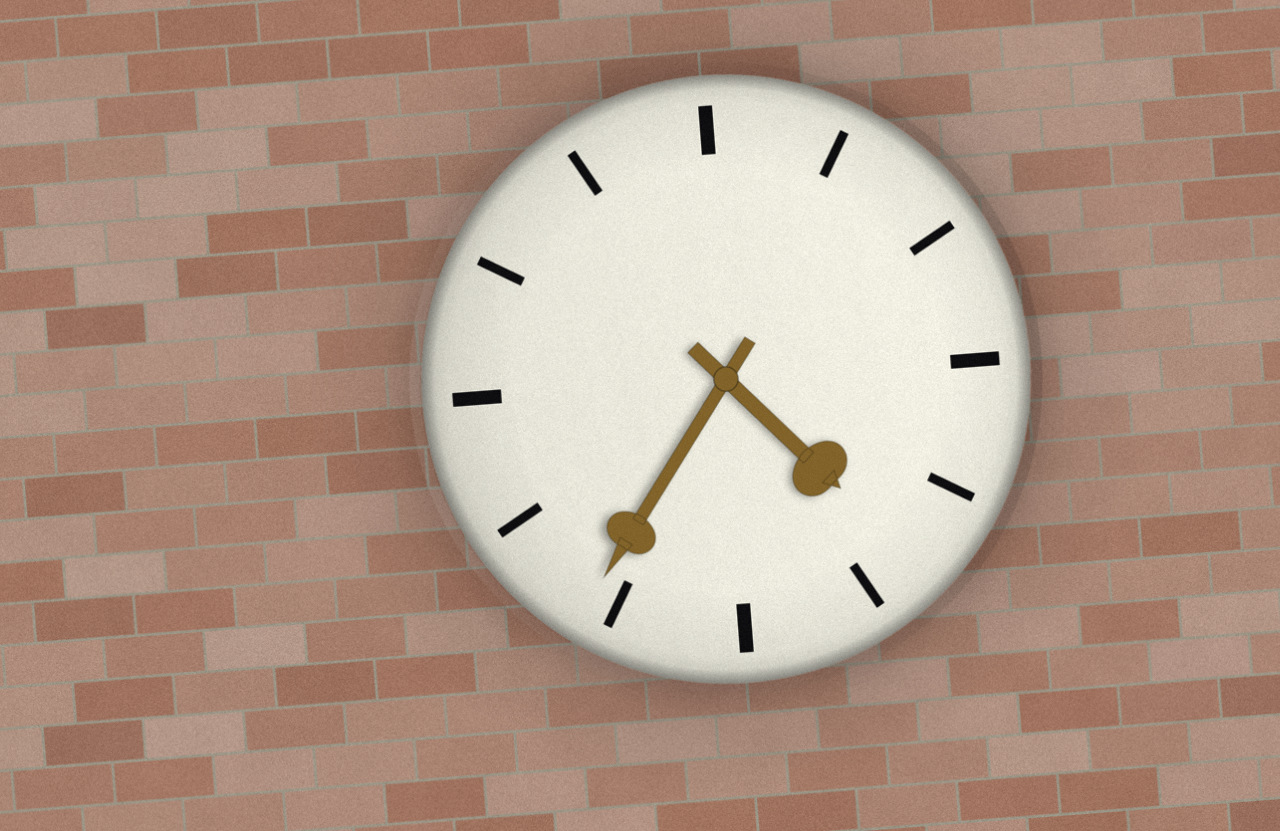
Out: {"hour": 4, "minute": 36}
